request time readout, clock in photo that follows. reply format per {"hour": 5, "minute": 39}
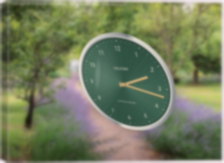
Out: {"hour": 2, "minute": 17}
